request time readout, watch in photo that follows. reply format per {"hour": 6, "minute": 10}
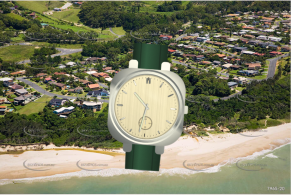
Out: {"hour": 10, "minute": 32}
